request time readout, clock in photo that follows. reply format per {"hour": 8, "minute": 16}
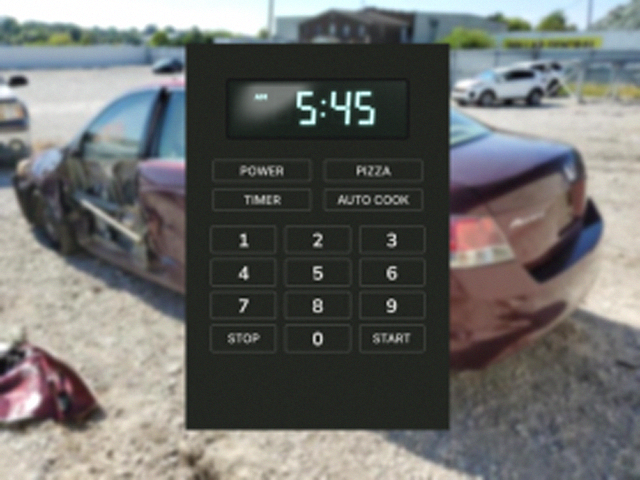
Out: {"hour": 5, "minute": 45}
